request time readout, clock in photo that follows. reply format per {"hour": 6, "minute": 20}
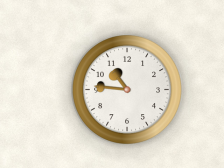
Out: {"hour": 10, "minute": 46}
